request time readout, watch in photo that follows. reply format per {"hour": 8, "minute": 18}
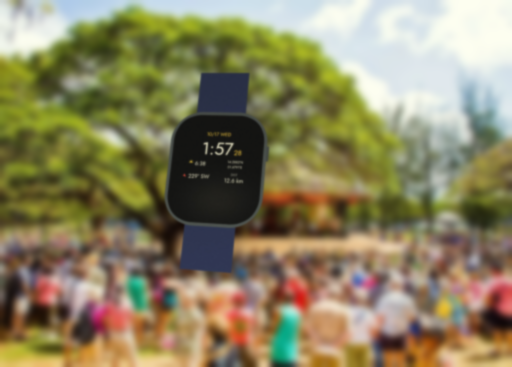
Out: {"hour": 1, "minute": 57}
